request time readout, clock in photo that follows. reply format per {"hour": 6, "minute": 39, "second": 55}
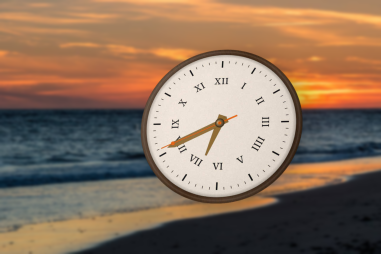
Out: {"hour": 6, "minute": 40, "second": 41}
